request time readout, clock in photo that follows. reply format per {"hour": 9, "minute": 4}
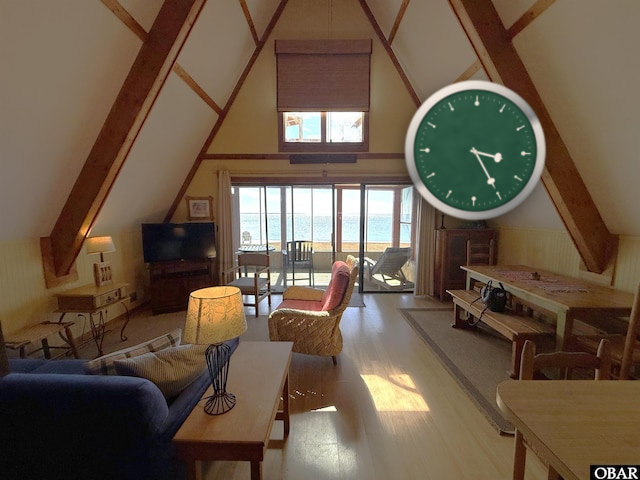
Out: {"hour": 3, "minute": 25}
